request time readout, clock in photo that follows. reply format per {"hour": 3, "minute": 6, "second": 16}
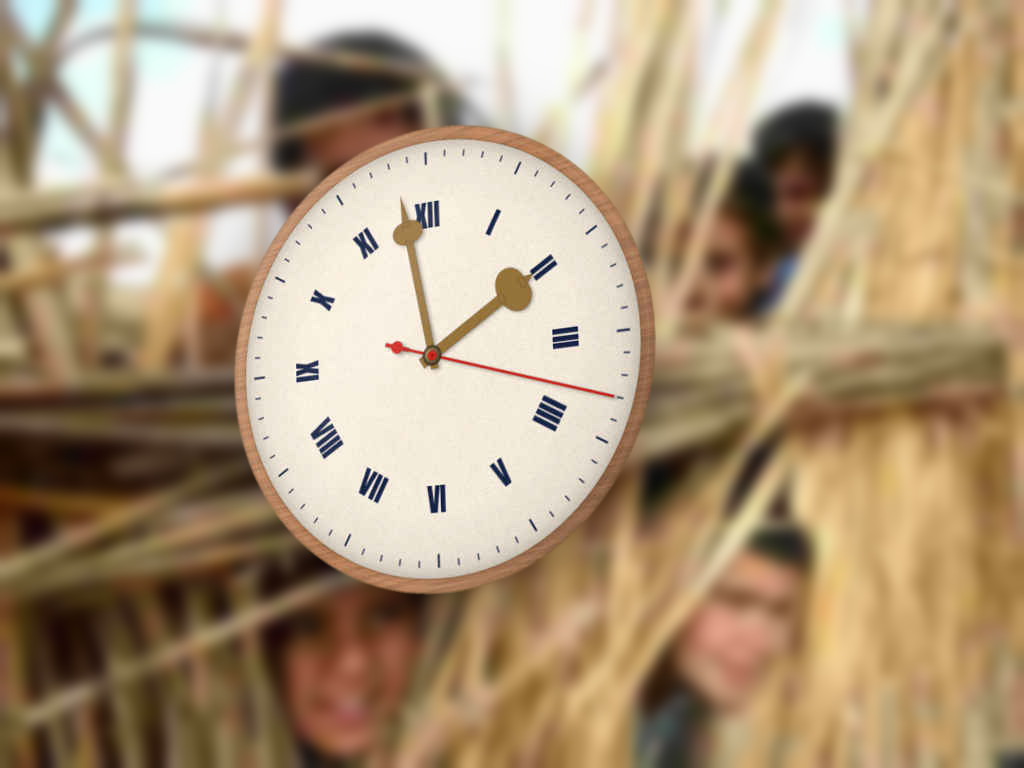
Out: {"hour": 1, "minute": 58, "second": 18}
